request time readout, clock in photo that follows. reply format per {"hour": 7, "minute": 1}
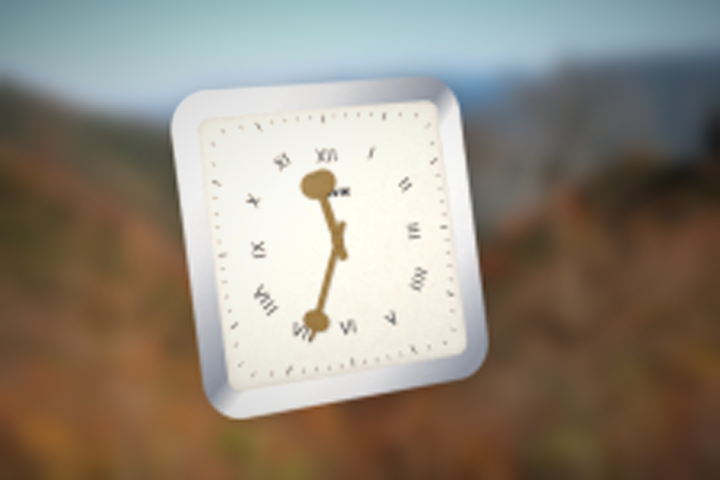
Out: {"hour": 11, "minute": 34}
